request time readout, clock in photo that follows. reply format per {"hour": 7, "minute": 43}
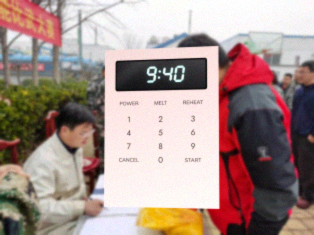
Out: {"hour": 9, "minute": 40}
